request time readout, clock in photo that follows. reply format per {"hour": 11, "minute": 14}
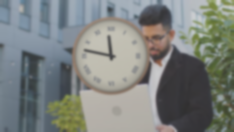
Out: {"hour": 11, "minute": 47}
